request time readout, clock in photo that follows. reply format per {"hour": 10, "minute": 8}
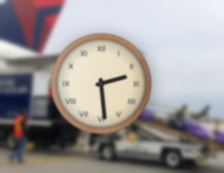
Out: {"hour": 2, "minute": 29}
